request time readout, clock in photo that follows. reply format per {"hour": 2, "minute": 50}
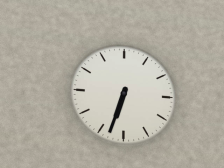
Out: {"hour": 6, "minute": 33}
